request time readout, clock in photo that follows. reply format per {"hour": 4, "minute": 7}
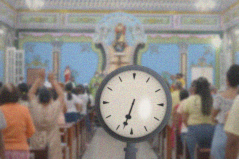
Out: {"hour": 6, "minute": 33}
